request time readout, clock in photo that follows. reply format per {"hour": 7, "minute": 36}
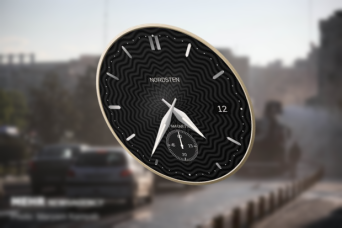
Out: {"hour": 4, "minute": 36}
